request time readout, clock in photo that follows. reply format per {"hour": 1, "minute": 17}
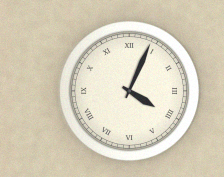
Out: {"hour": 4, "minute": 4}
